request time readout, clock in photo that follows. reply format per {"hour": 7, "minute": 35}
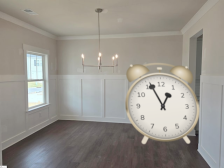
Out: {"hour": 12, "minute": 56}
